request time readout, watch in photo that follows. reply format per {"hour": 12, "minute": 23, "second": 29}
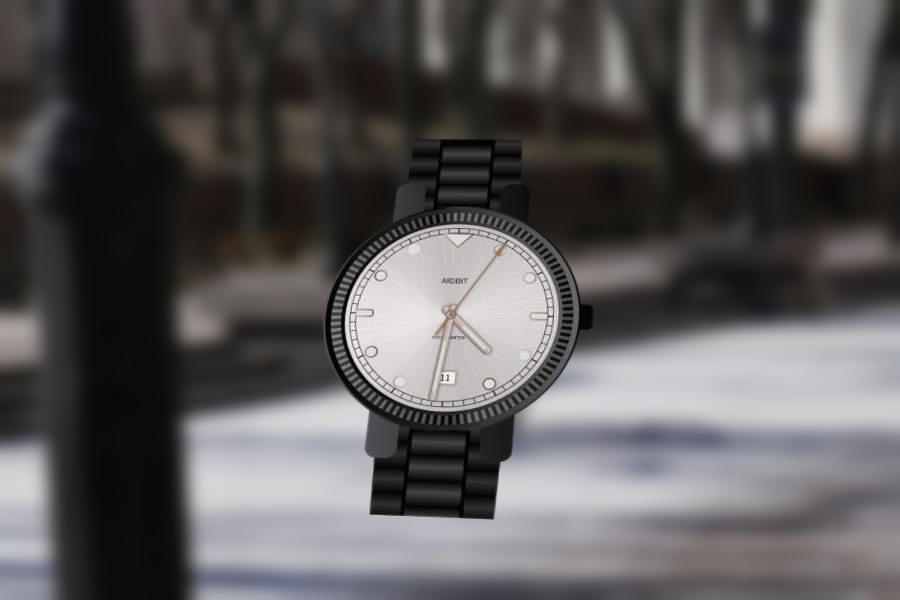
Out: {"hour": 4, "minute": 31, "second": 5}
